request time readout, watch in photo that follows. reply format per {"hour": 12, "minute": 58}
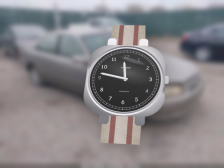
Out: {"hour": 11, "minute": 47}
